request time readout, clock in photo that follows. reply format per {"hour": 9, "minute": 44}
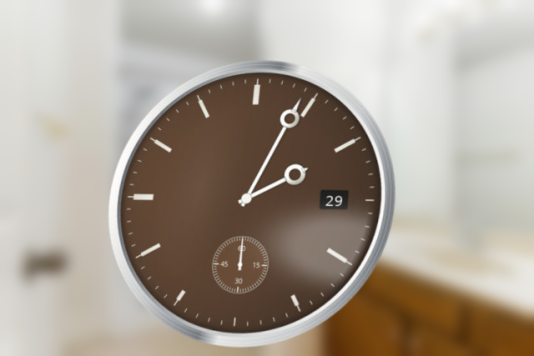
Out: {"hour": 2, "minute": 4}
